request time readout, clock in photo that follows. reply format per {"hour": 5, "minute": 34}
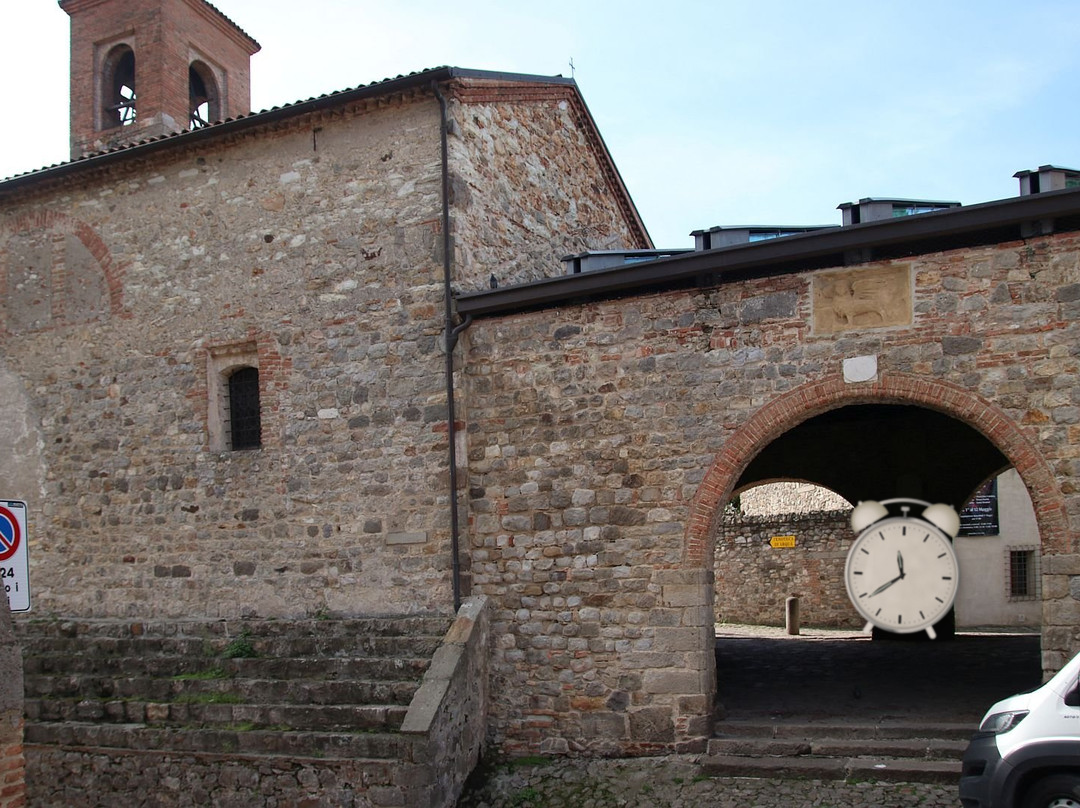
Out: {"hour": 11, "minute": 39}
